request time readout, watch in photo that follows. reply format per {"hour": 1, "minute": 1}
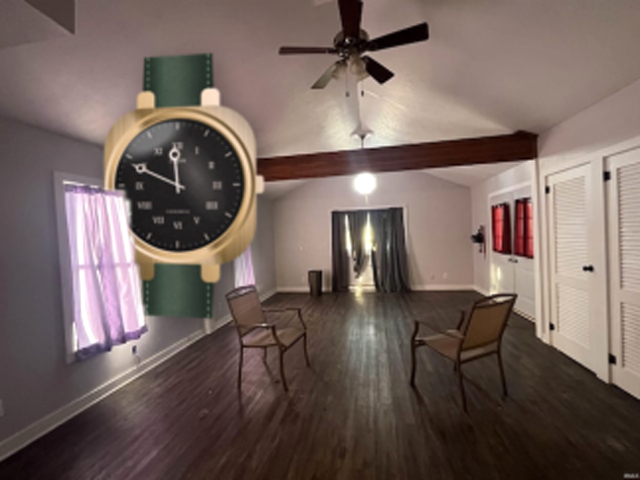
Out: {"hour": 11, "minute": 49}
